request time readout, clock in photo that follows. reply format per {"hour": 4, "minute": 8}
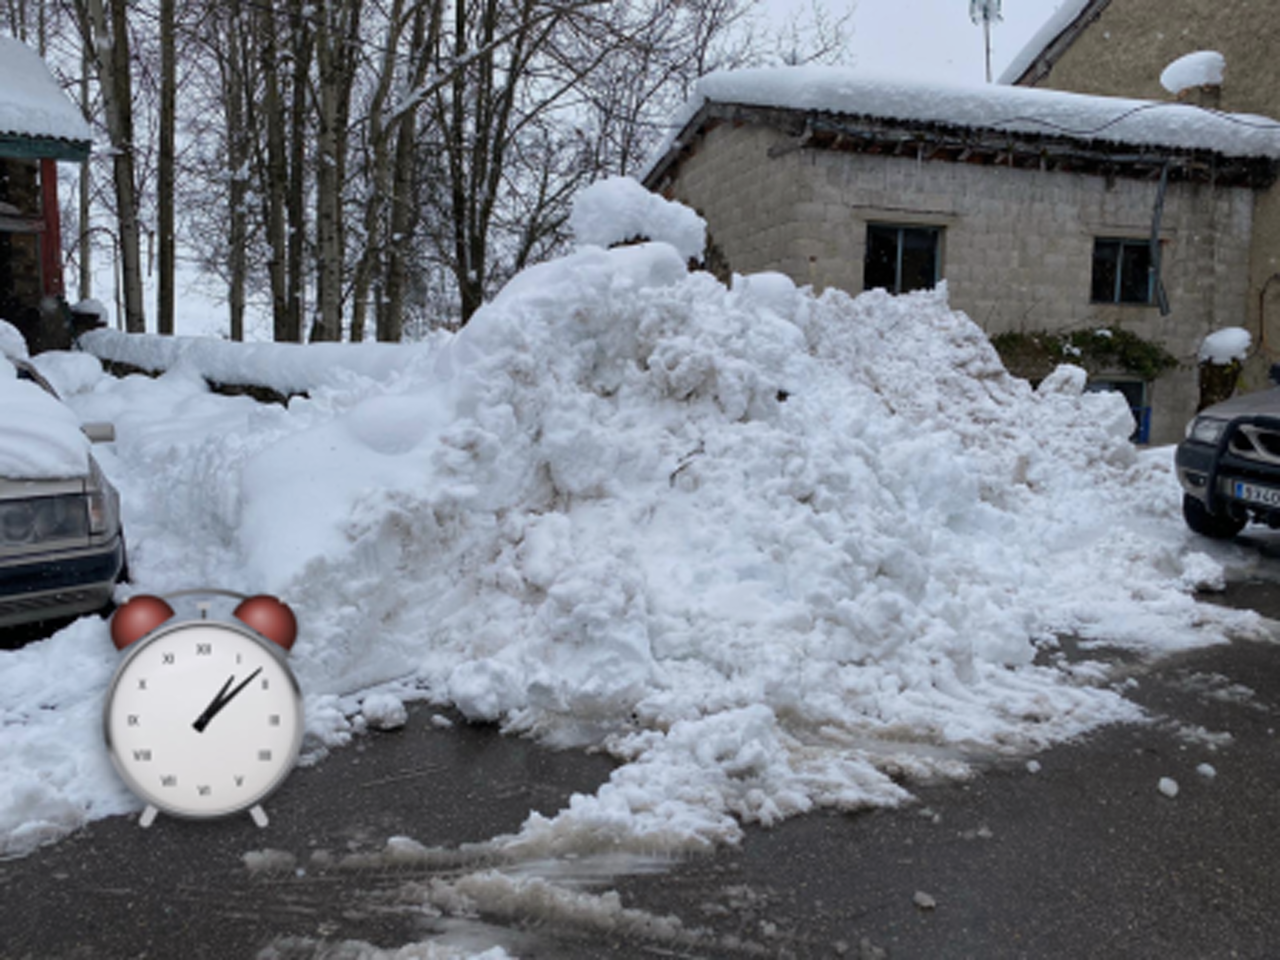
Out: {"hour": 1, "minute": 8}
